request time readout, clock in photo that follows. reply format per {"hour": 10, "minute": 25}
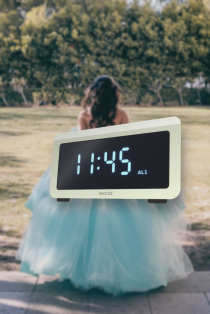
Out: {"hour": 11, "minute": 45}
